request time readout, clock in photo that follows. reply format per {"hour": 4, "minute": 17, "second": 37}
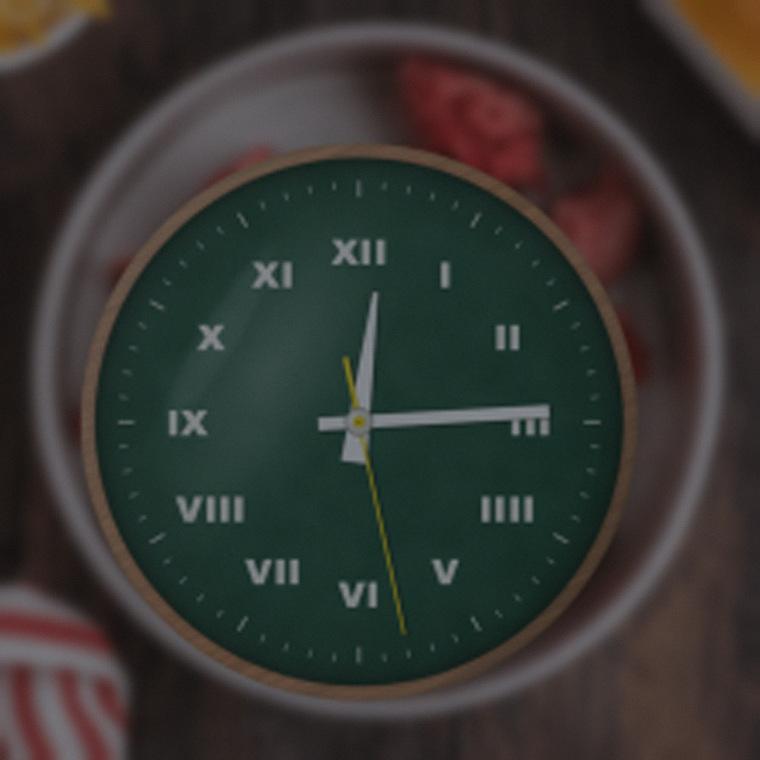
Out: {"hour": 12, "minute": 14, "second": 28}
